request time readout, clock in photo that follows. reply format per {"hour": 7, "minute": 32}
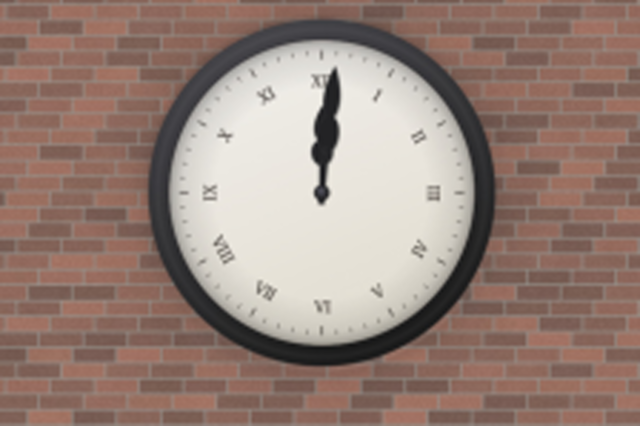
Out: {"hour": 12, "minute": 1}
